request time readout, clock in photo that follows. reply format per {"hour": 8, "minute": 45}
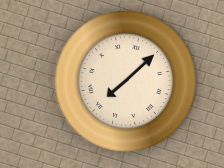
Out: {"hour": 7, "minute": 5}
